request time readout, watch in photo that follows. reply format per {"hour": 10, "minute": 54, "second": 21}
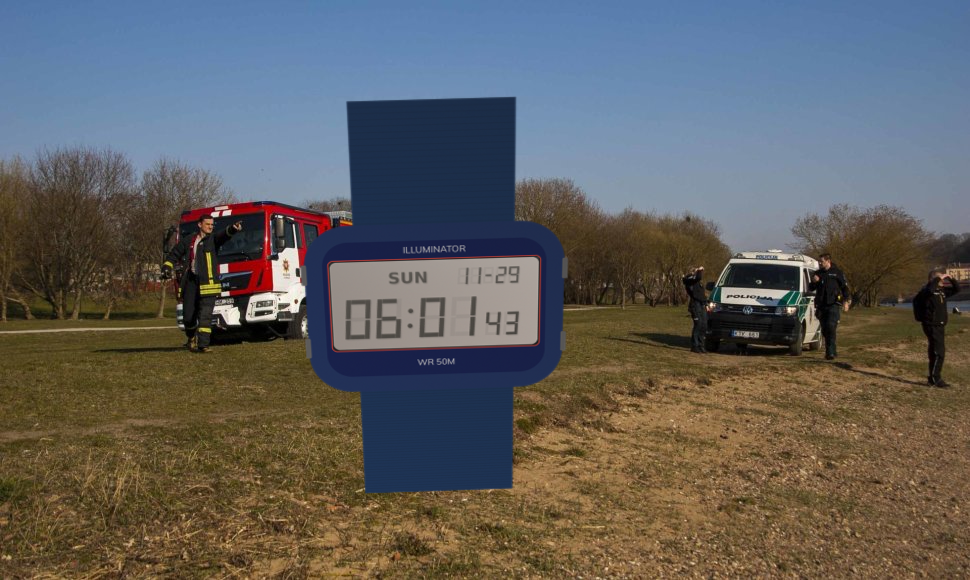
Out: {"hour": 6, "minute": 1, "second": 43}
